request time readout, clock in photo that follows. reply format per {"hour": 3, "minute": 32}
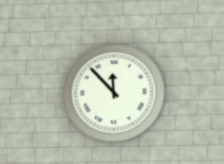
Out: {"hour": 11, "minute": 53}
